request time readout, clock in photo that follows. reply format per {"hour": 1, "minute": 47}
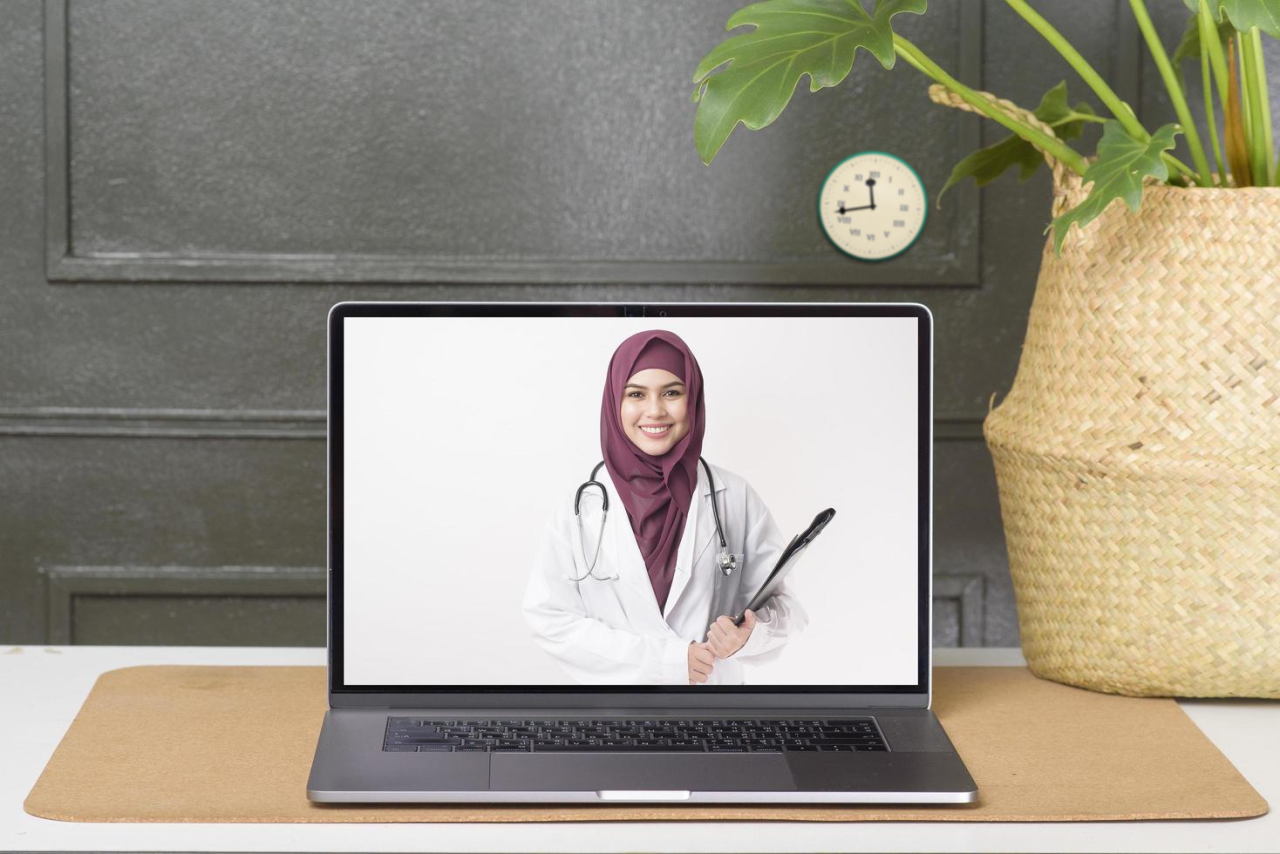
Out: {"hour": 11, "minute": 43}
